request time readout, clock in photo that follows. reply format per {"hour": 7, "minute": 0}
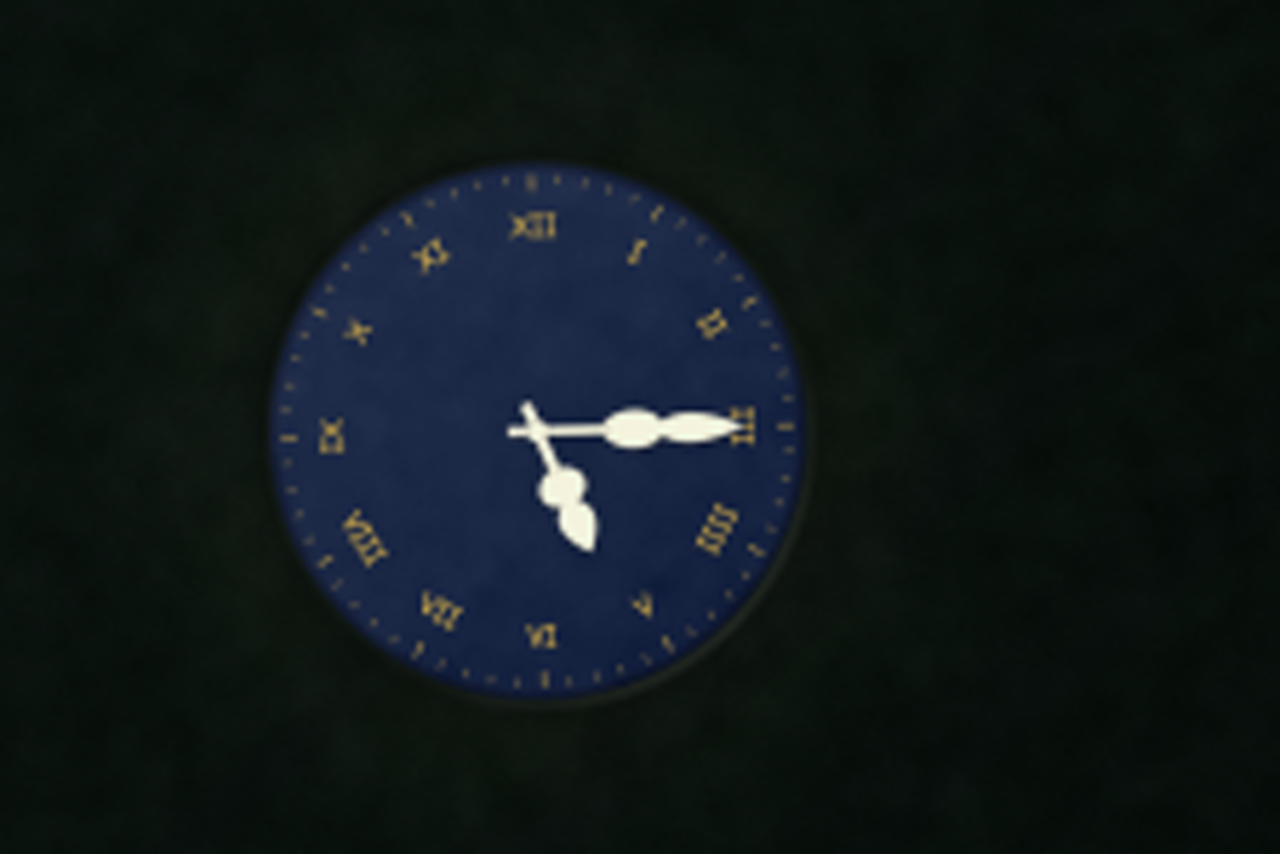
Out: {"hour": 5, "minute": 15}
